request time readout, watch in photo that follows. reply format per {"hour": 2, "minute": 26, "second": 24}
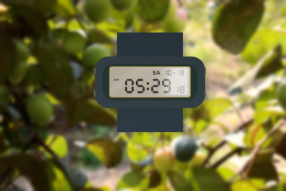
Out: {"hour": 5, "minute": 29, "second": 18}
